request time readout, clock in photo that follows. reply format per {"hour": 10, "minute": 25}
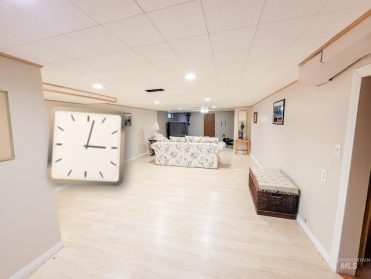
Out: {"hour": 3, "minute": 2}
